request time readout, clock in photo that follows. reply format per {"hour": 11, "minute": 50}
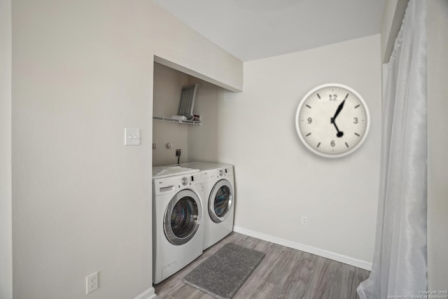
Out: {"hour": 5, "minute": 5}
